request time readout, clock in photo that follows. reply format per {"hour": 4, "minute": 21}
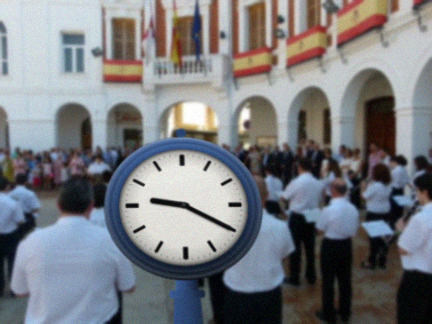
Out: {"hour": 9, "minute": 20}
